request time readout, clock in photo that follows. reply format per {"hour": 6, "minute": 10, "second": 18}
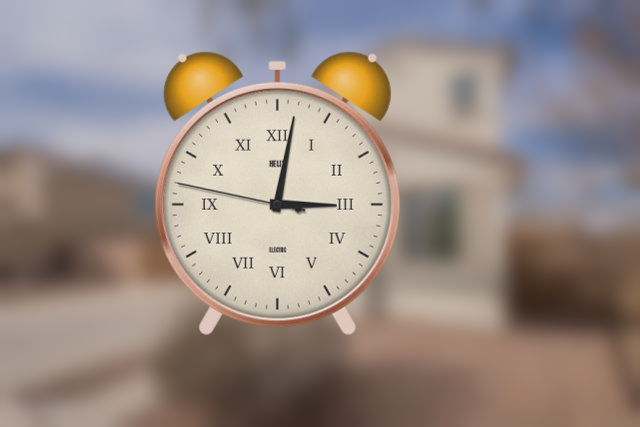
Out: {"hour": 3, "minute": 1, "second": 47}
